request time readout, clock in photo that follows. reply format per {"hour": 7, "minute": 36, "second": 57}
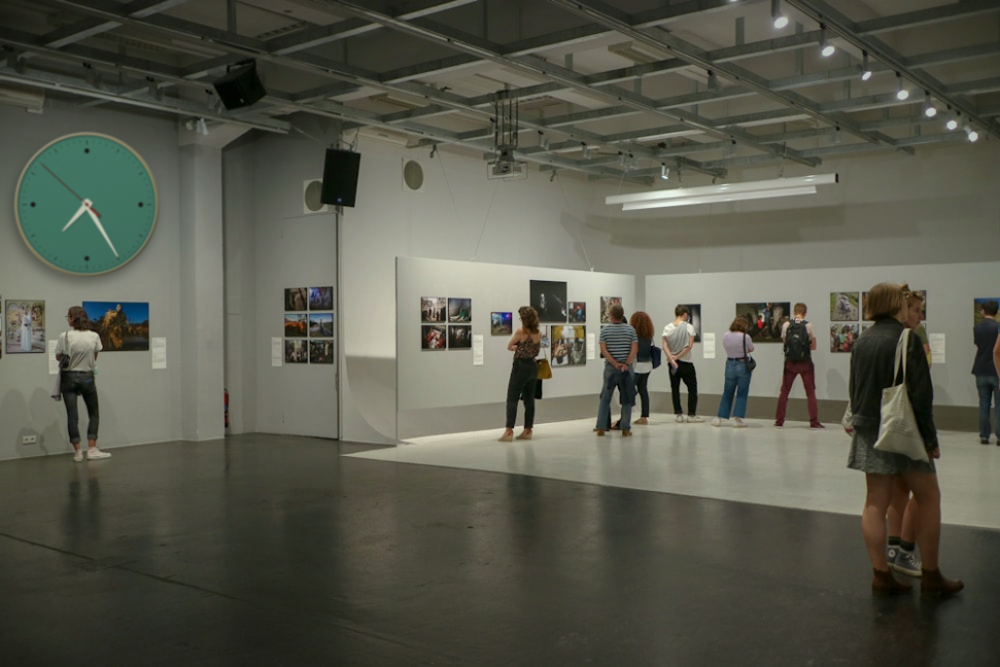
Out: {"hour": 7, "minute": 24, "second": 52}
